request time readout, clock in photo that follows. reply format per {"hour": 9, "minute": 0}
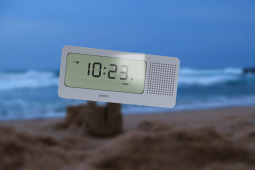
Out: {"hour": 10, "minute": 23}
